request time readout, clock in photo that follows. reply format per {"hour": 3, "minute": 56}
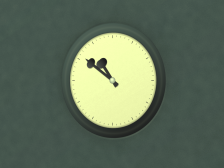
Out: {"hour": 10, "minute": 51}
